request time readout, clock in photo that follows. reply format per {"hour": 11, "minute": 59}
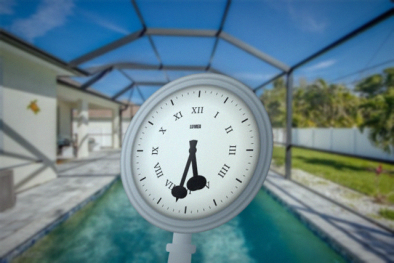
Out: {"hour": 5, "minute": 32}
